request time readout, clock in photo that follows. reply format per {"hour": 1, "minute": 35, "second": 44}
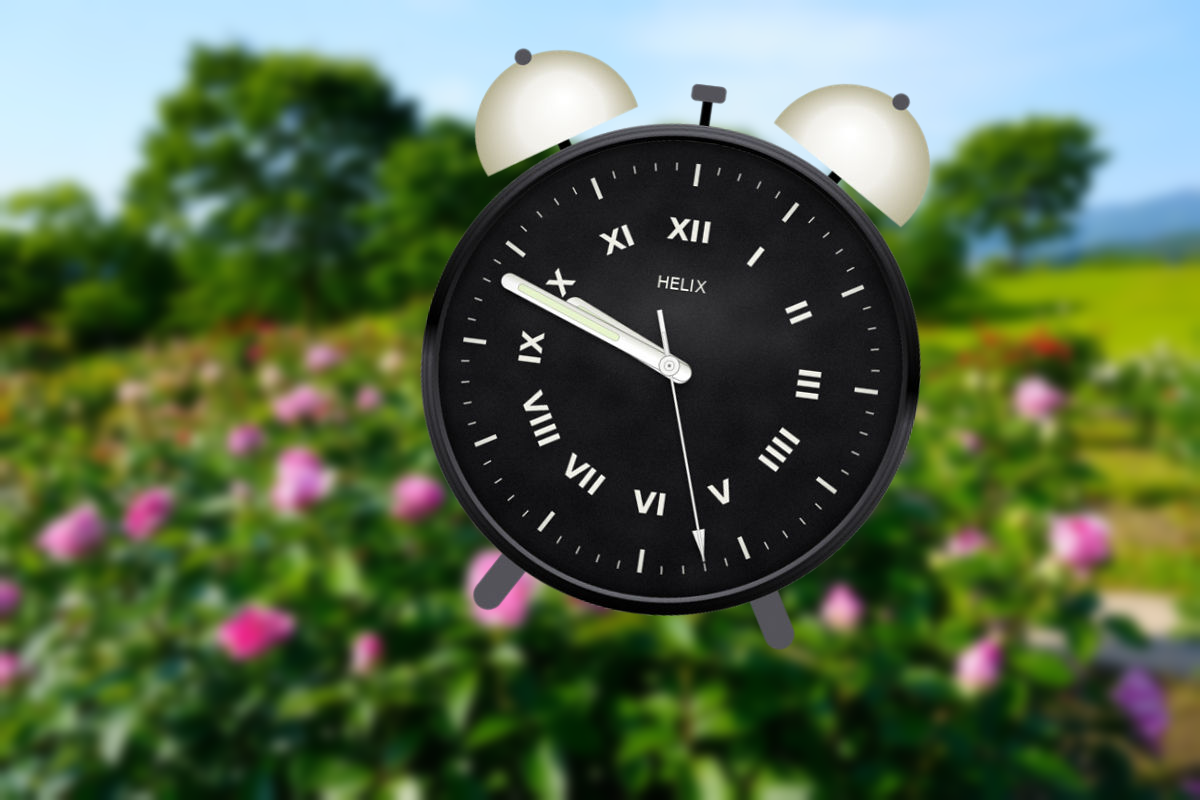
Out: {"hour": 9, "minute": 48, "second": 27}
